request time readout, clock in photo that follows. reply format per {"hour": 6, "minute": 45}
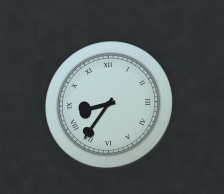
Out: {"hour": 8, "minute": 36}
